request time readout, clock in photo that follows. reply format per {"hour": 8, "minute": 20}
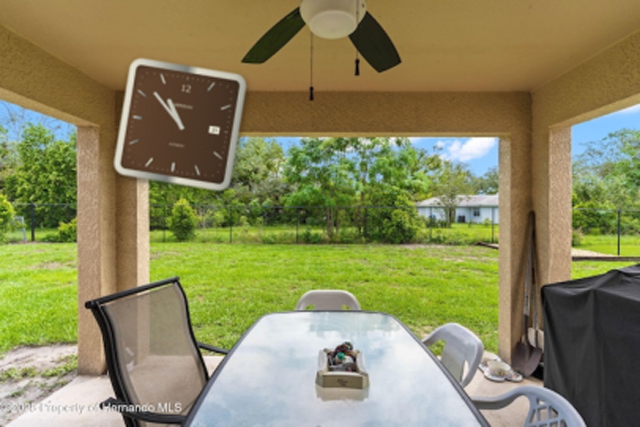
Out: {"hour": 10, "minute": 52}
